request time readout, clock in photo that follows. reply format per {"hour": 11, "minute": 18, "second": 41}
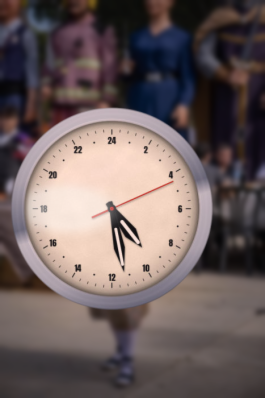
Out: {"hour": 9, "minute": 28, "second": 11}
